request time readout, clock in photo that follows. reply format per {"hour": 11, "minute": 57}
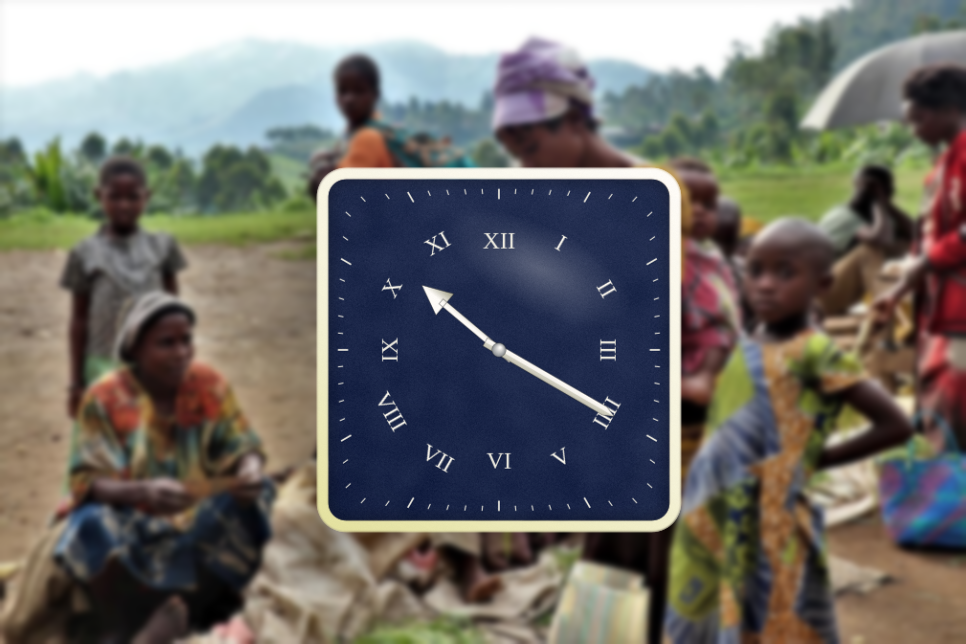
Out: {"hour": 10, "minute": 20}
